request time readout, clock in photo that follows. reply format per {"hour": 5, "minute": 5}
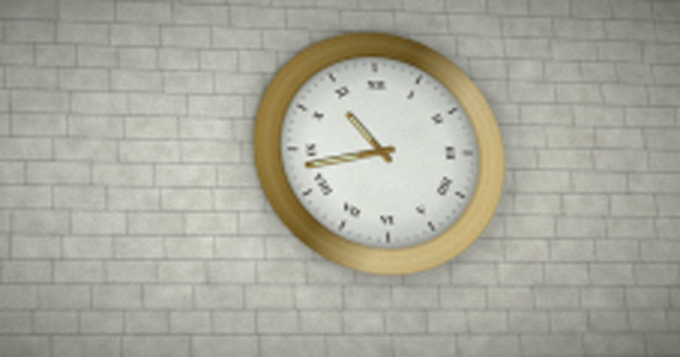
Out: {"hour": 10, "minute": 43}
